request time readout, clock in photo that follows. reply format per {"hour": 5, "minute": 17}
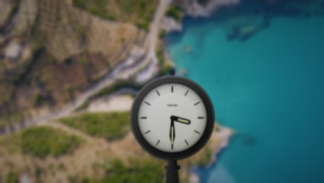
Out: {"hour": 3, "minute": 30}
